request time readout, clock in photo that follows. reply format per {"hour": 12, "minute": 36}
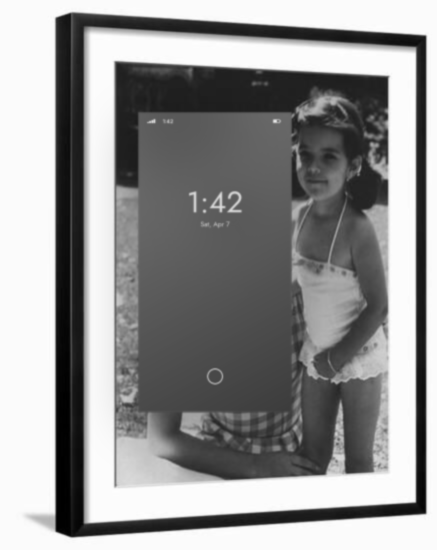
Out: {"hour": 1, "minute": 42}
